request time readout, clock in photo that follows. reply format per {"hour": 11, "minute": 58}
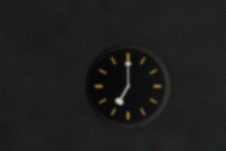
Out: {"hour": 7, "minute": 0}
